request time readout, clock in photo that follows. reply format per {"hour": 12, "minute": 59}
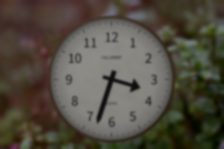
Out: {"hour": 3, "minute": 33}
